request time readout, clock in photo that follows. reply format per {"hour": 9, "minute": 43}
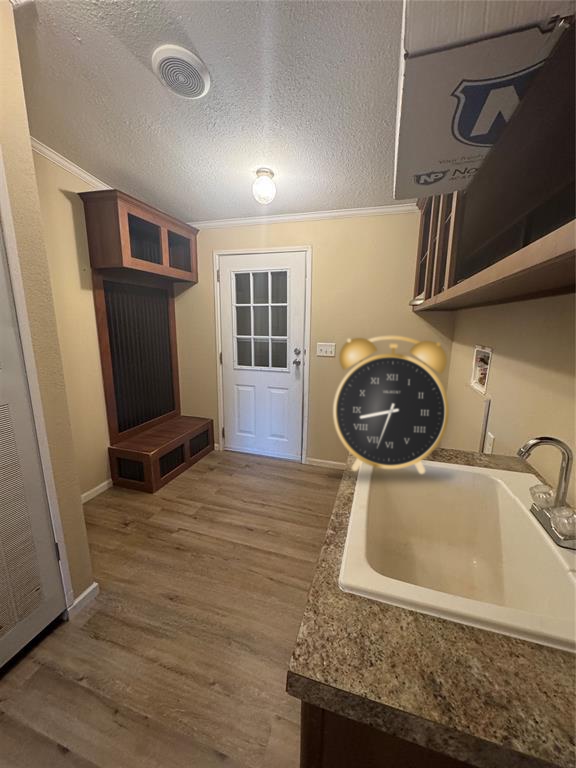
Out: {"hour": 8, "minute": 33}
